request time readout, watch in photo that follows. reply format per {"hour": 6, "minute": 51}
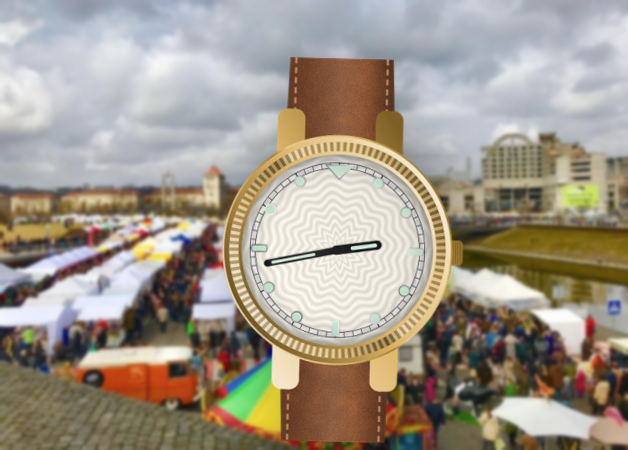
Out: {"hour": 2, "minute": 43}
